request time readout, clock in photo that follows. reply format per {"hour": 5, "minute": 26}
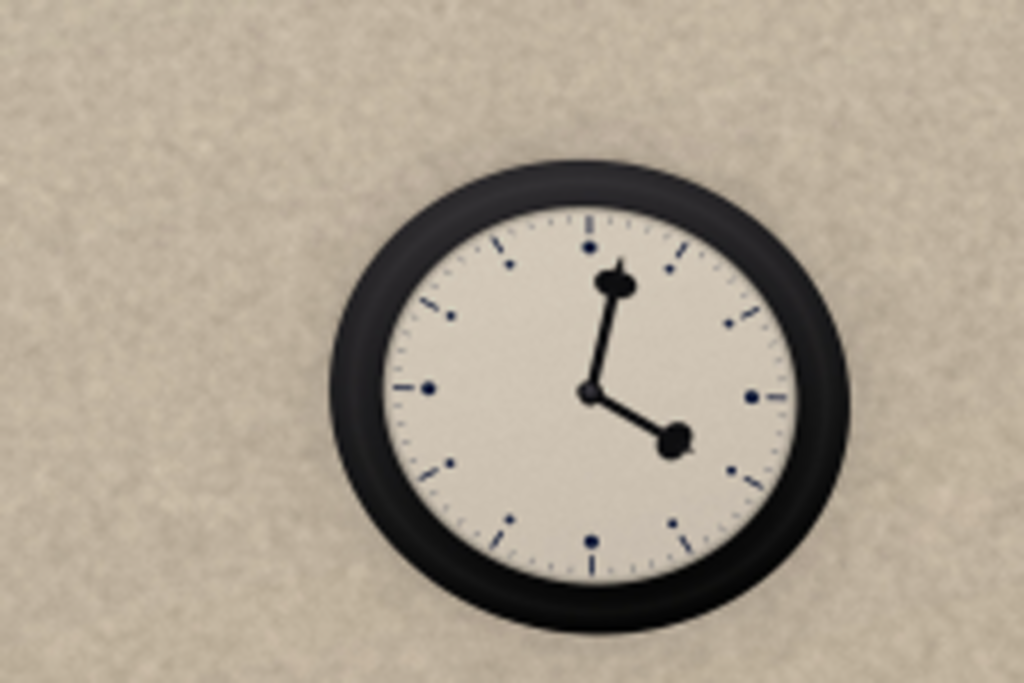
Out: {"hour": 4, "minute": 2}
